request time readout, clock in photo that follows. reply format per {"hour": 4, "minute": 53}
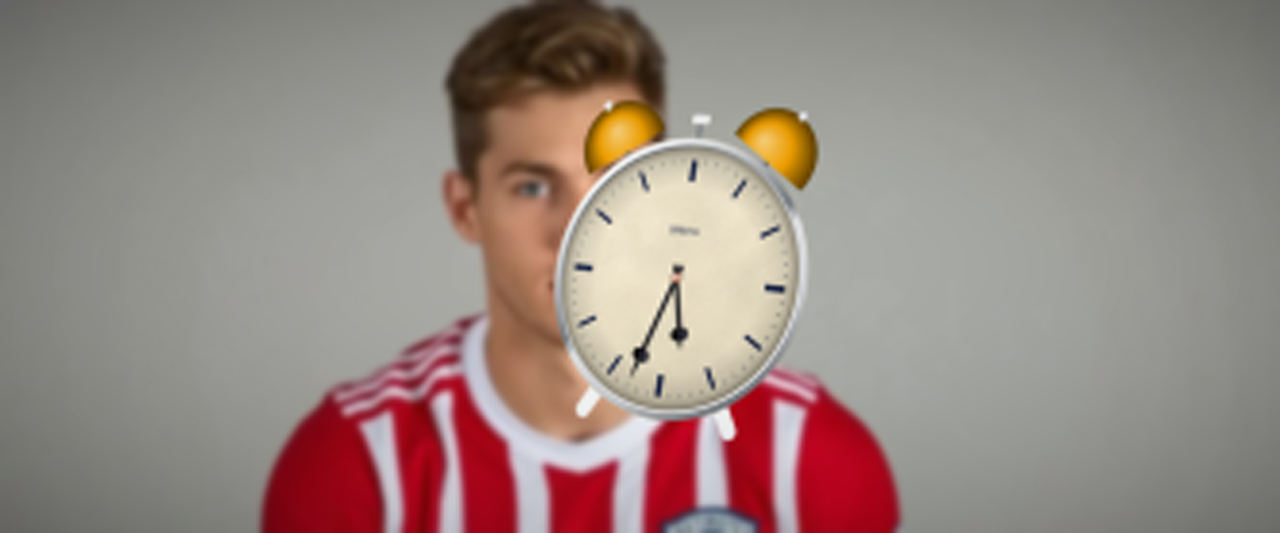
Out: {"hour": 5, "minute": 33}
